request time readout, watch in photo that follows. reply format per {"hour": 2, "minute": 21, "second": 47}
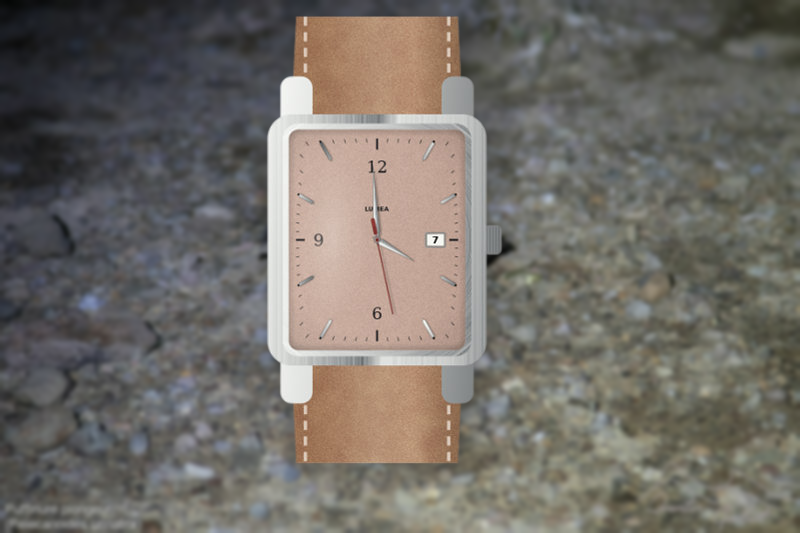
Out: {"hour": 3, "minute": 59, "second": 28}
